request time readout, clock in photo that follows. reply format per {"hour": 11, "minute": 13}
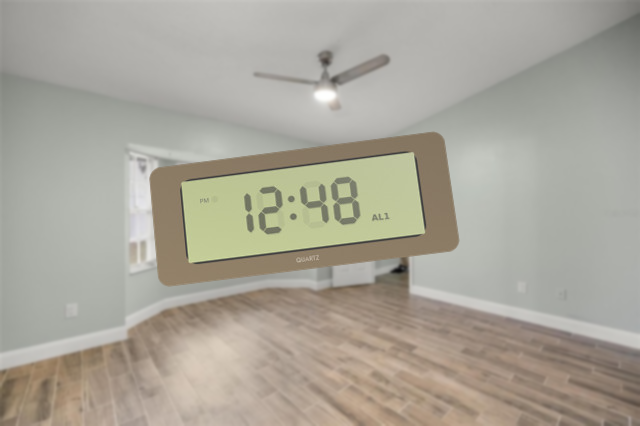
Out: {"hour": 12, "minute": 48}
